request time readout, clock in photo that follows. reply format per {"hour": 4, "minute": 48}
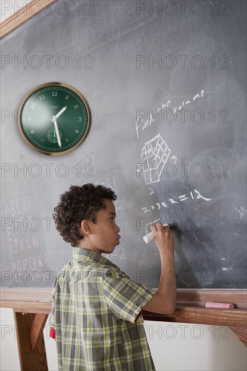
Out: {"hour": 1, "minute": 28}
